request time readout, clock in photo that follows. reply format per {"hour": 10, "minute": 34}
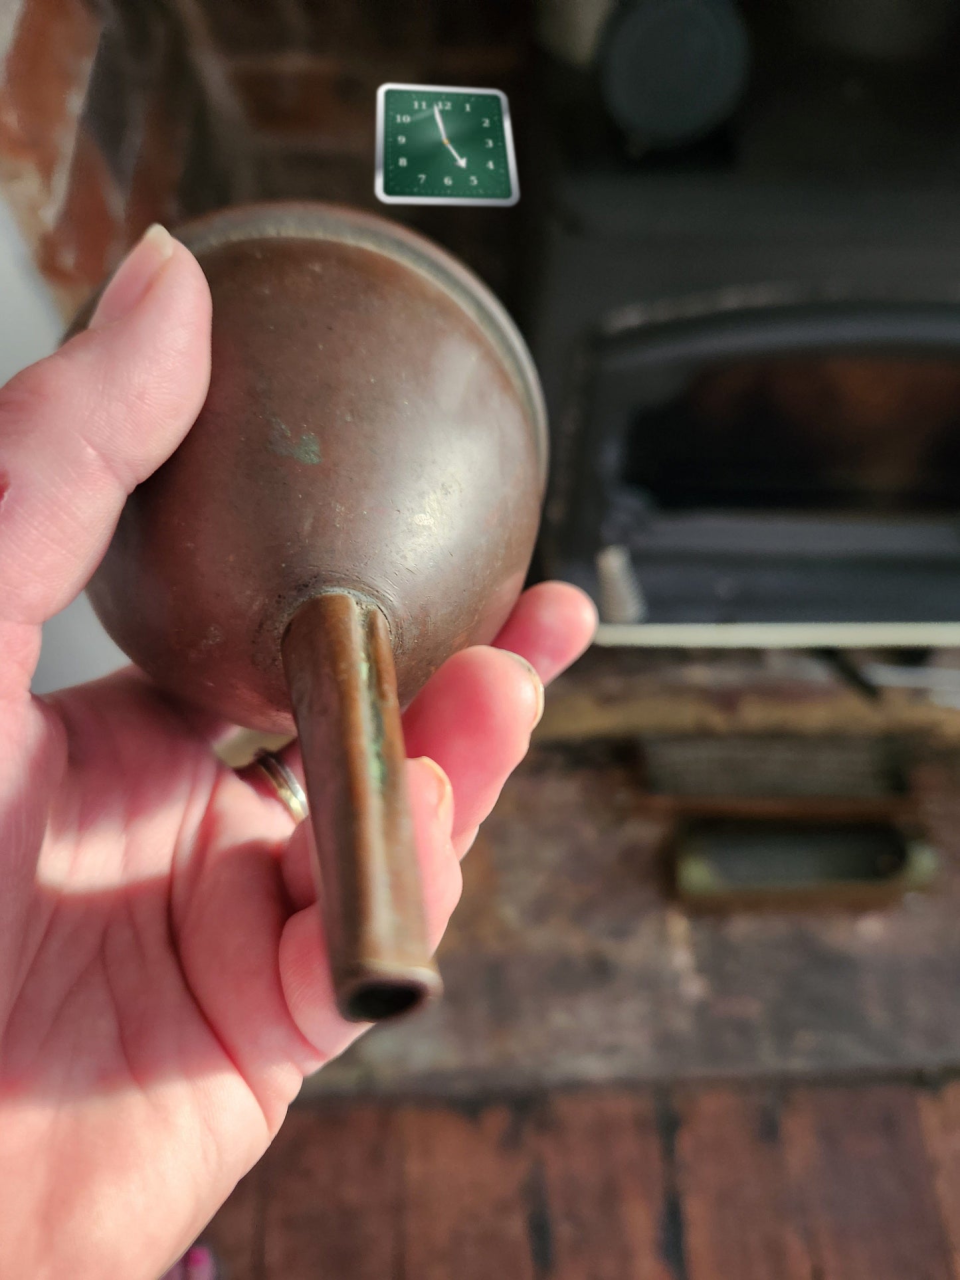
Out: {"hour": 4, "minute": 58}
